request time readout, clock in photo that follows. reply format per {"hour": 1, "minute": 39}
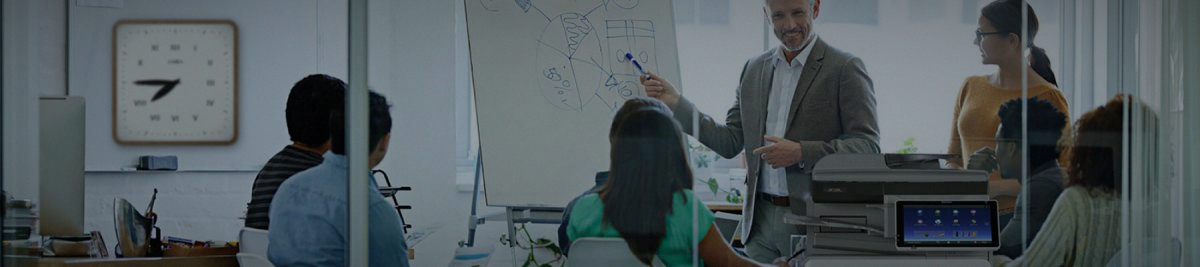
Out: {"hour": 7, "minute": 45}
